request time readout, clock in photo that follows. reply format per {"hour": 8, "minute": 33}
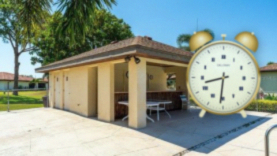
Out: {"hour": 8, "minute": 31}
